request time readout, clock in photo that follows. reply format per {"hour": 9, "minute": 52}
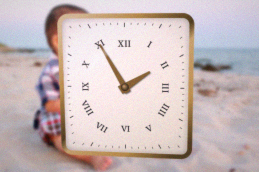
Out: {"hour": 1, "minute": 55}
